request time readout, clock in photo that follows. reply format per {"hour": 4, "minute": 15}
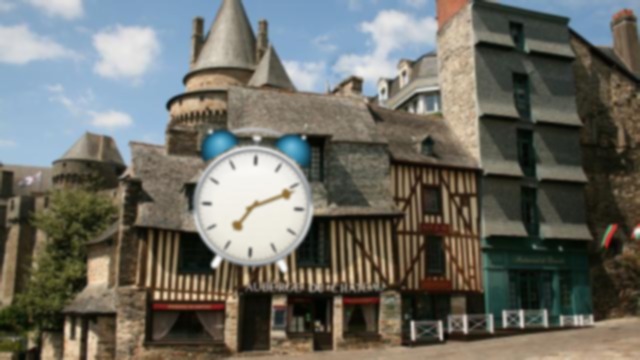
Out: {"hour": 7, "minute": 11}
